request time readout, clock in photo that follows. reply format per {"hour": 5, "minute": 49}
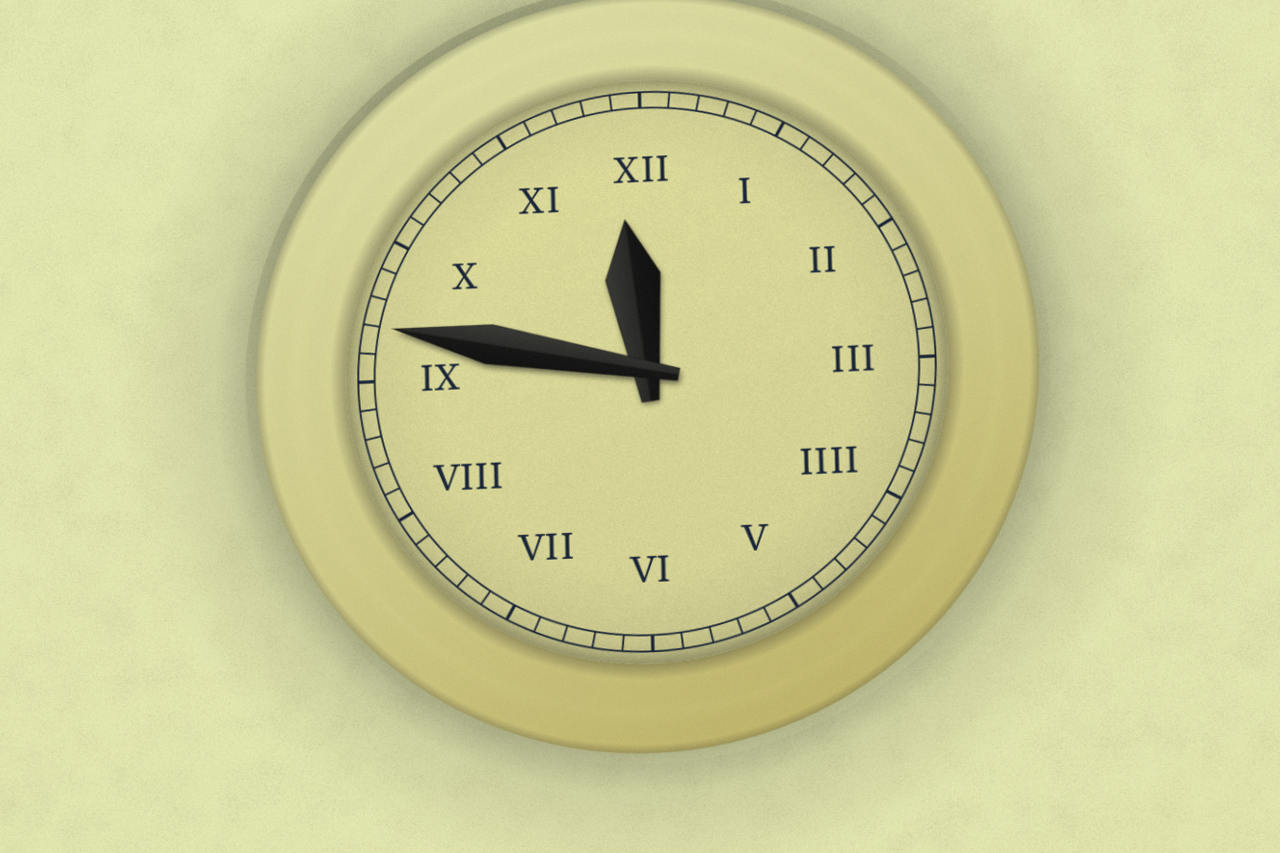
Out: {"hour": 11, "minute": 47}
